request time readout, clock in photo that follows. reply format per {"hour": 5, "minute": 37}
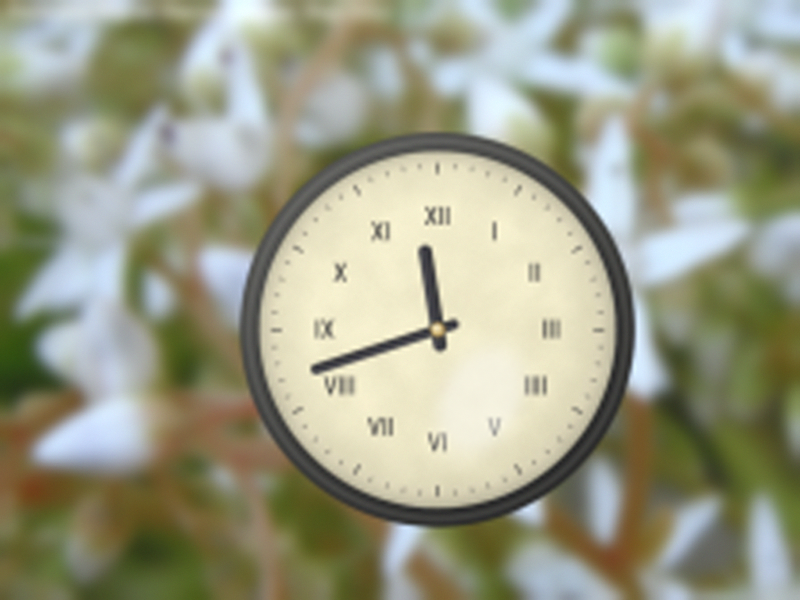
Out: {"hour": 11, "minute": 42}
